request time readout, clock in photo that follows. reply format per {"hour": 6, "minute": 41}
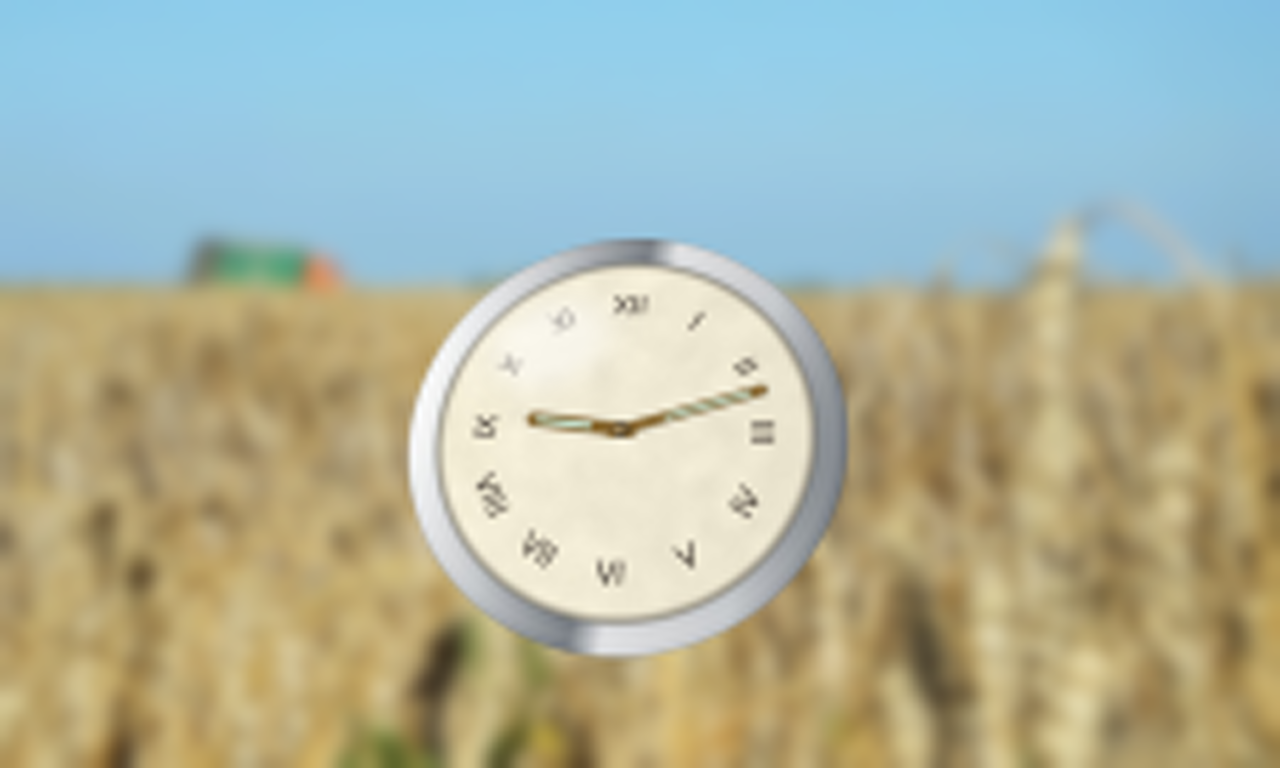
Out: {"hour": 9, "minute": 12}
